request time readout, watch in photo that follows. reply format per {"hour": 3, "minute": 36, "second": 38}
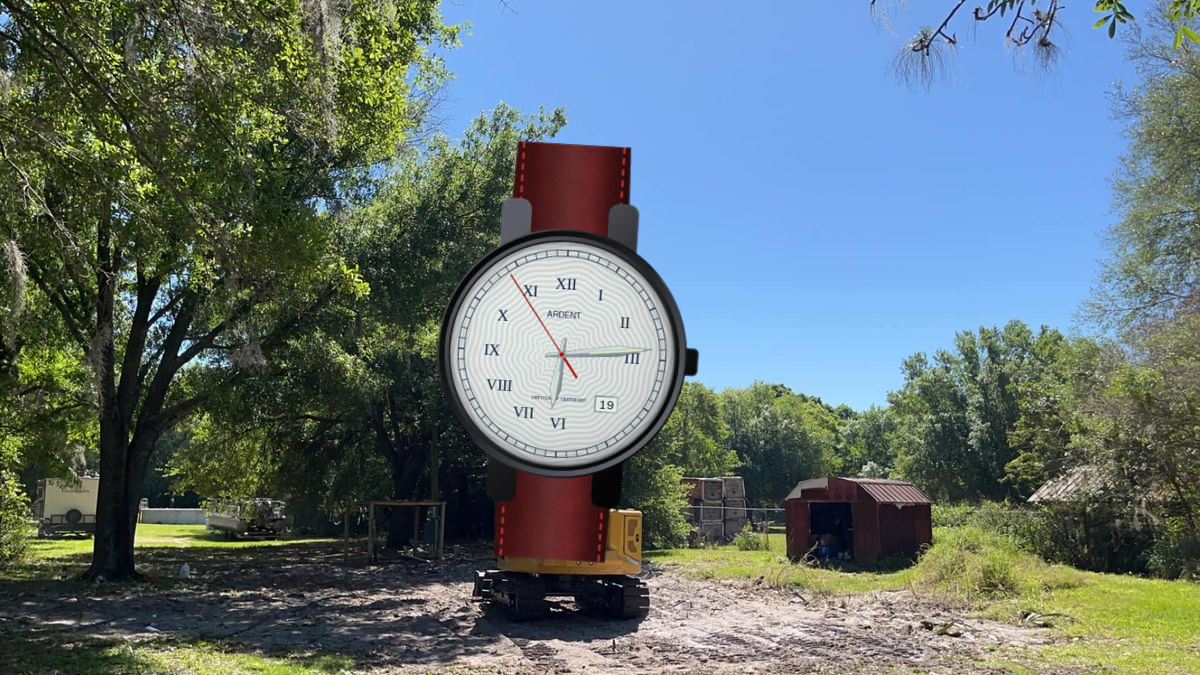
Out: {"hour": 6, "minute": 13, "second": 54}
